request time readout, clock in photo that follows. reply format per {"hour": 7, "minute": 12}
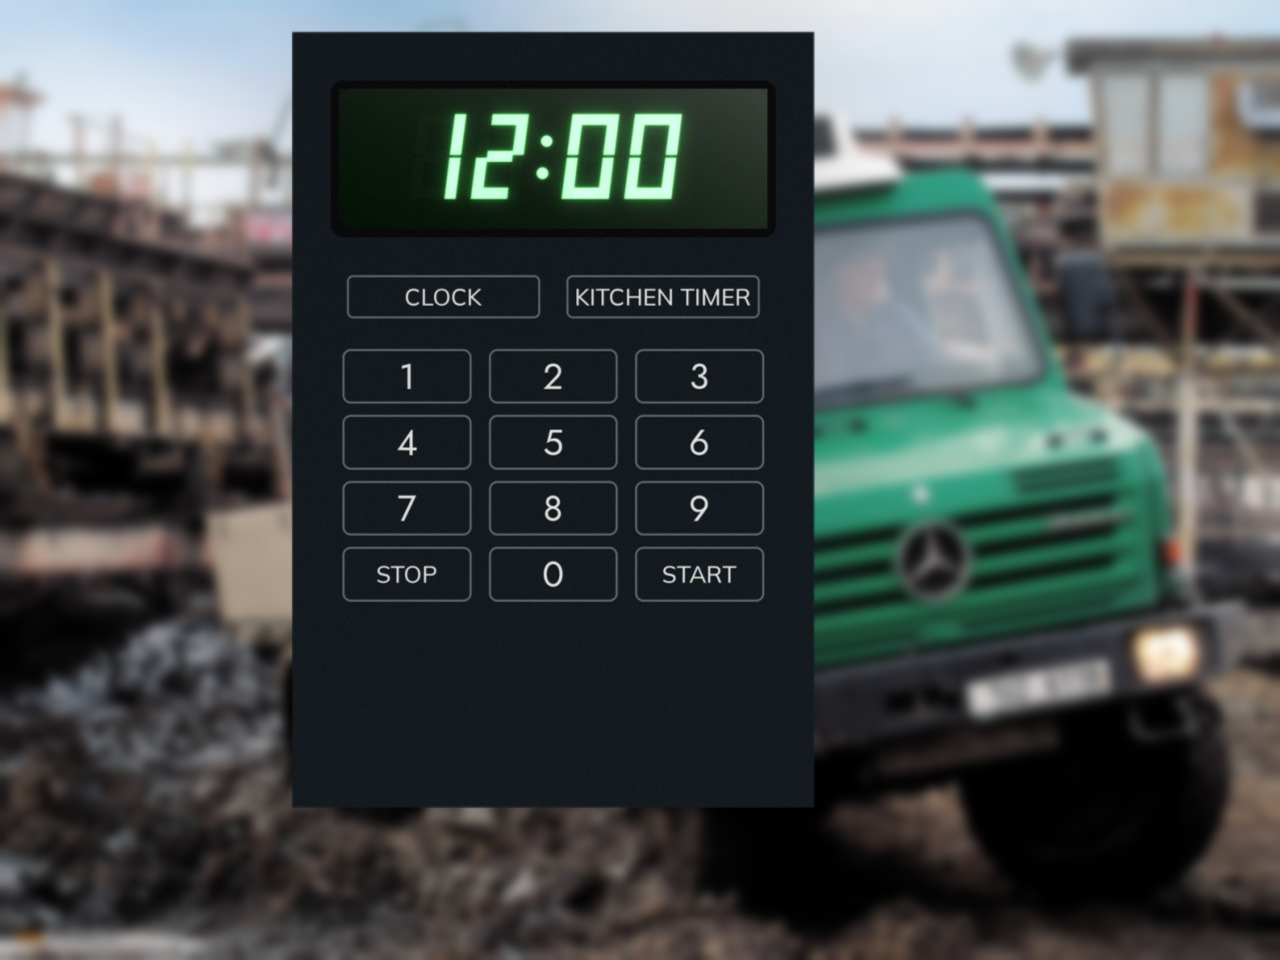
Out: {"hour": 12, "minute": 0}
